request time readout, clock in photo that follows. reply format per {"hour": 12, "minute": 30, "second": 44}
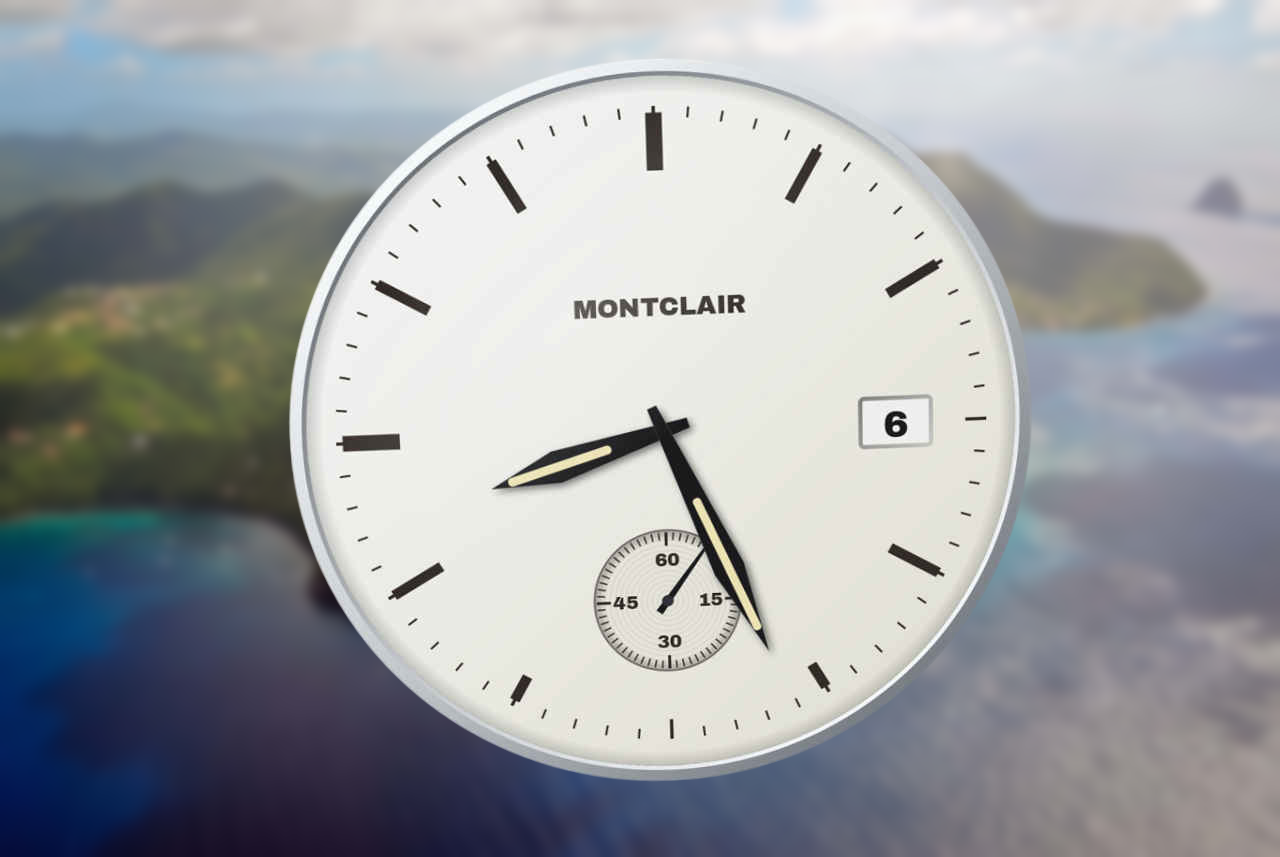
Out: {"hour": 8, "minute": 26, "second": 6}
